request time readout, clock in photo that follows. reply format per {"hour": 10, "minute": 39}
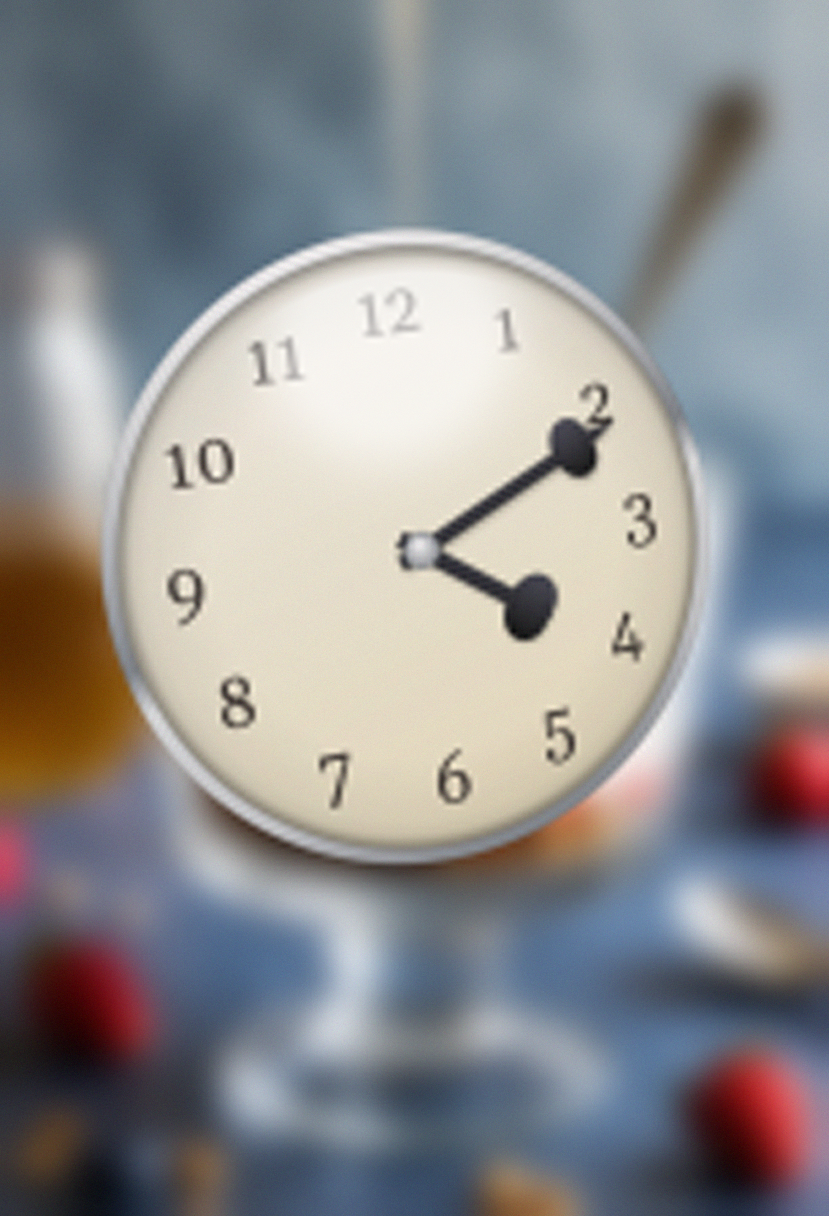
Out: {"hour": 4, "minute": 11}
